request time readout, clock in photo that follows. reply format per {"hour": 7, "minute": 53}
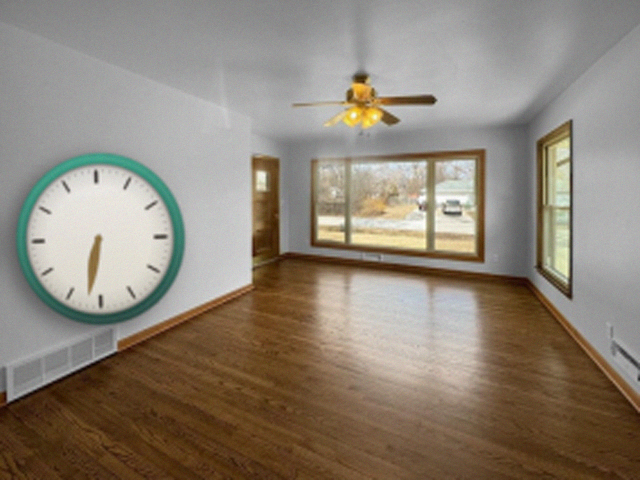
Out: {"hour": 6, "minute": 32}
